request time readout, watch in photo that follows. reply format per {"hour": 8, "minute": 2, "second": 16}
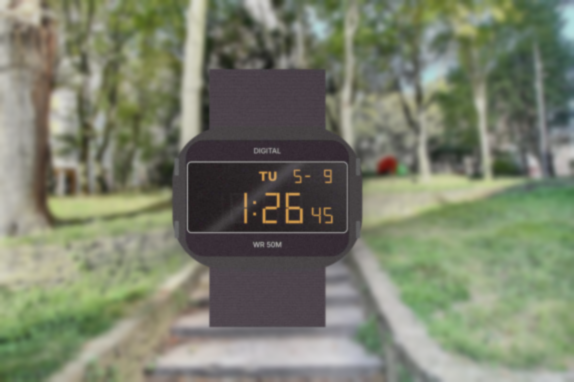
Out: {"hour": 1, "minute": 26, "second": 45}
